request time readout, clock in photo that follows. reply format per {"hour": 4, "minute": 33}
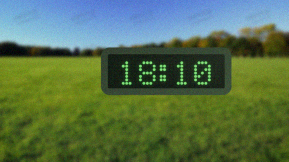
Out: {"hour": 18, "minute": 10}
